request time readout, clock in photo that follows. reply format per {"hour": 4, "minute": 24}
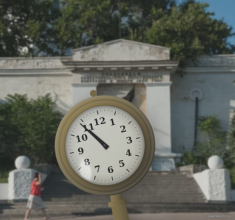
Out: {"hour": 10, "minute": 54}
